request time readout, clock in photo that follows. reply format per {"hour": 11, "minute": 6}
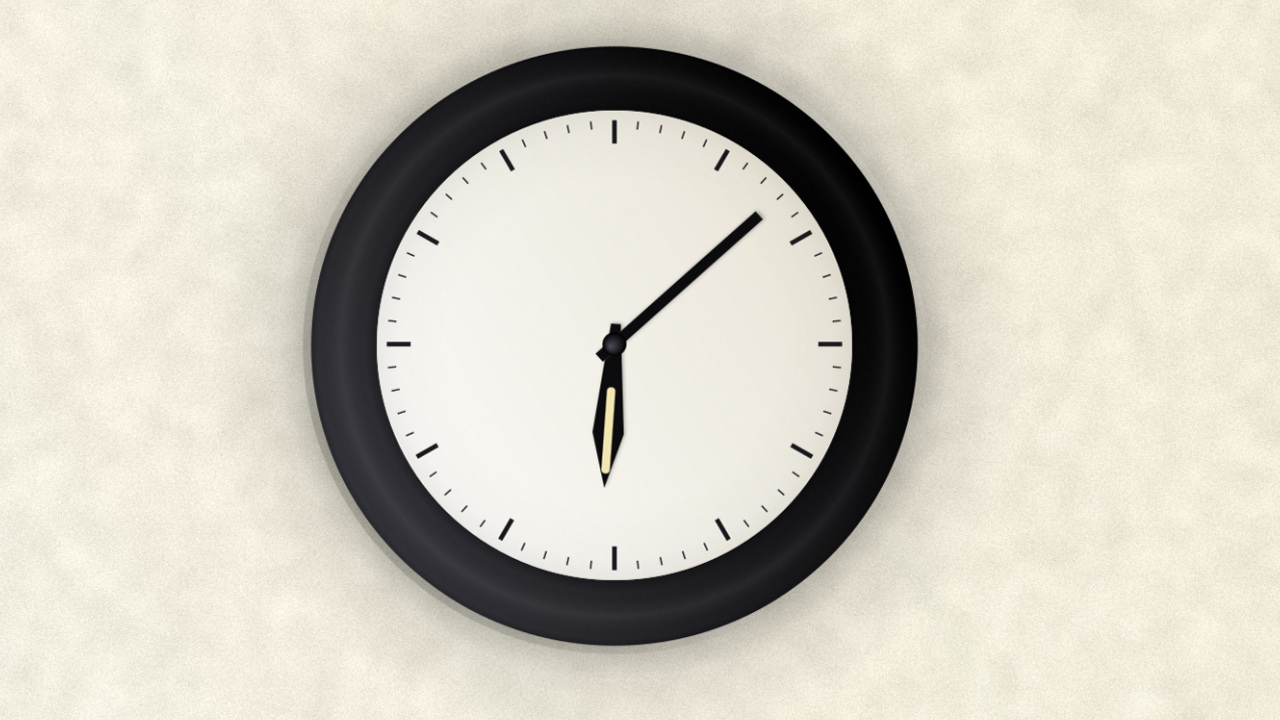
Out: {"hour": 6, "minute": 8}
